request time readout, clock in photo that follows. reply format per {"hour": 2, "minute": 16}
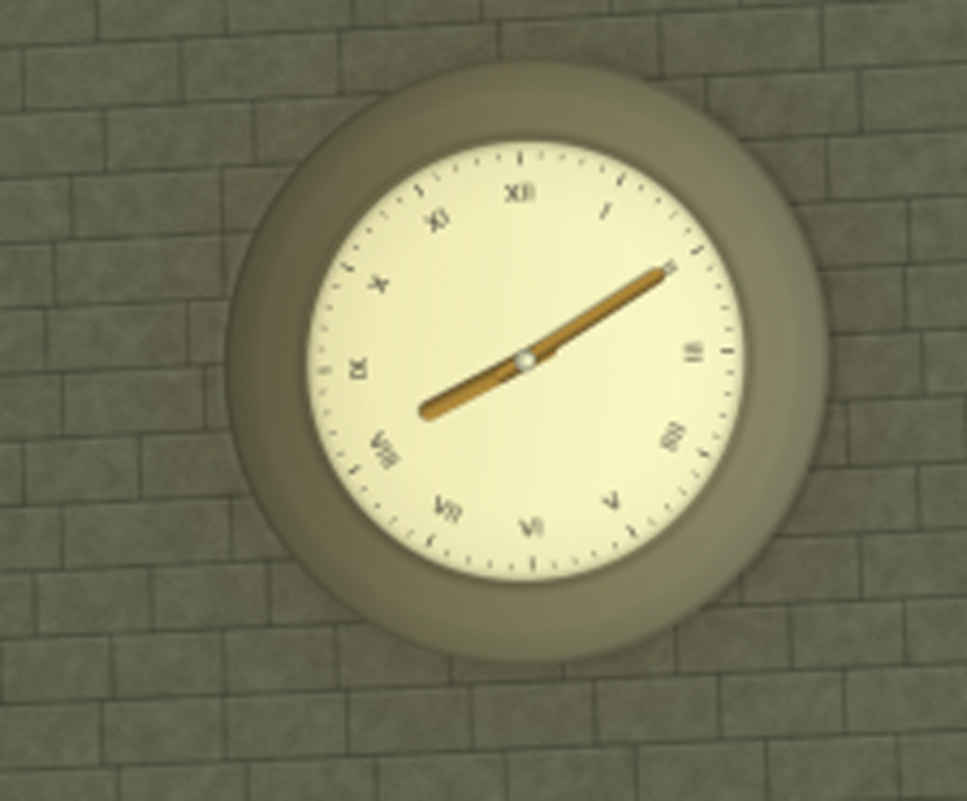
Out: {"hour": 8, "minute": 10}
